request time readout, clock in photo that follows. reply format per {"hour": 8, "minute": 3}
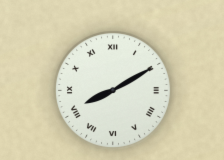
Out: {"hour": 8, "minute": 10}
